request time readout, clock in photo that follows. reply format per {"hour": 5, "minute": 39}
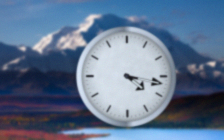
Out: {"hour": 4, "minute": 17}
